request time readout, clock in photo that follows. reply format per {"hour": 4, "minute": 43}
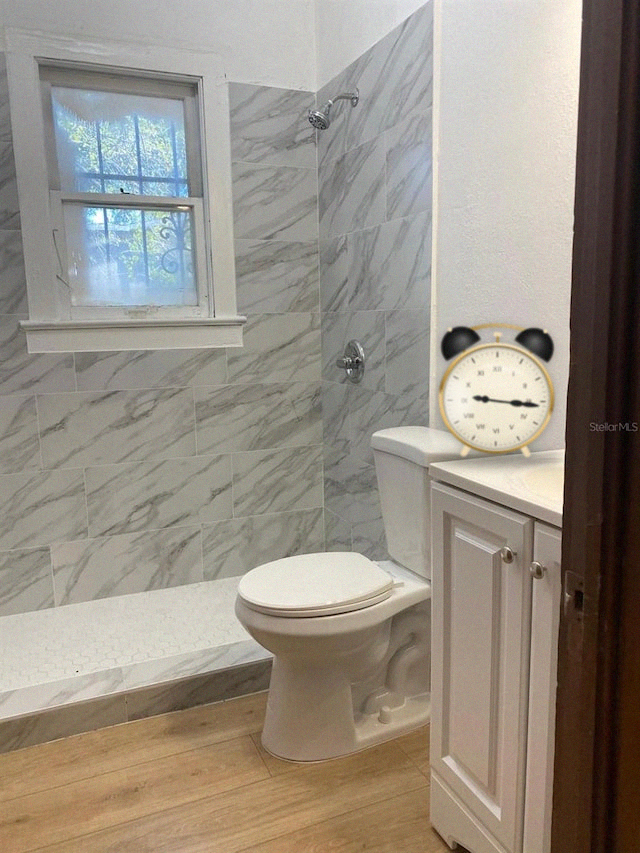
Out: {"hour": 9, "minute": 16}
